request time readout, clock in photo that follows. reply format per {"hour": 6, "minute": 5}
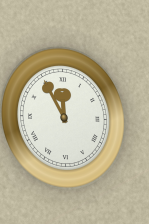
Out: {"hour": 11, "minute": 55}
